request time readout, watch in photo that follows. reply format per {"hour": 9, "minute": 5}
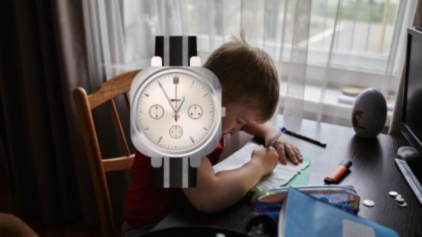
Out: {"hour": 12, "minute": 55}
